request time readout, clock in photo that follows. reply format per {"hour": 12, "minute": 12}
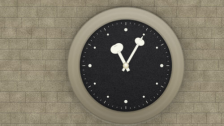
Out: {"hour": 11, "minute": 5}
